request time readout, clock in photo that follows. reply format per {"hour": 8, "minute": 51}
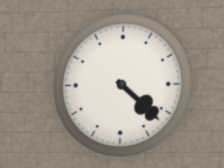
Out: {"hour": 4, "minute": 22}
